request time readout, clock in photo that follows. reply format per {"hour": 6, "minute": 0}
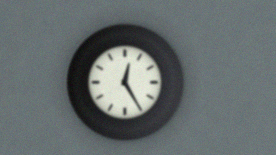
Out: {"hour": 12, "minute": 25}
